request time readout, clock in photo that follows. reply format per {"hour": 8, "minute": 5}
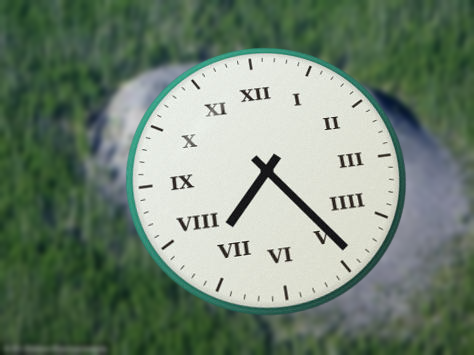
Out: {"hour": 7, "minute": 24}
